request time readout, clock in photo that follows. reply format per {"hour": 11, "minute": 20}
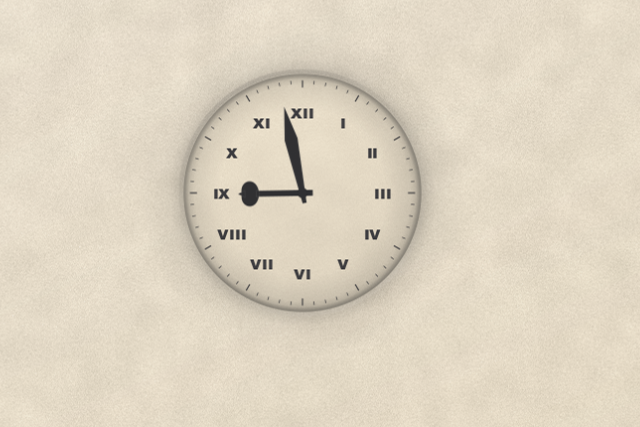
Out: {"hour": 8, "minute": 58}
